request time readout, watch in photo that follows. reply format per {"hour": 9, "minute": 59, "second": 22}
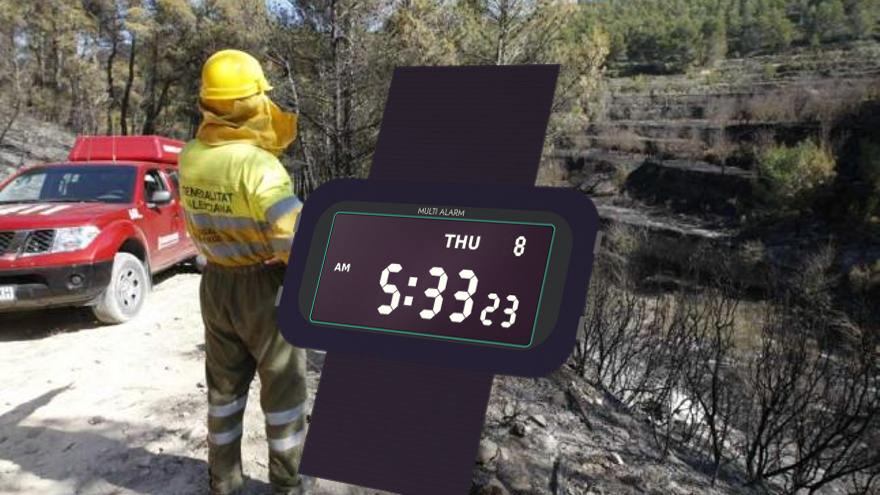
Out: {"hour": 5, "minute": 33, "second": 23}
